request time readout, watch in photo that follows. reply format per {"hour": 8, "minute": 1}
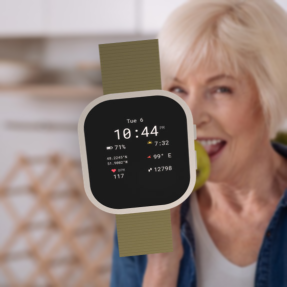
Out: {"hour": 10, "minute": 44}
